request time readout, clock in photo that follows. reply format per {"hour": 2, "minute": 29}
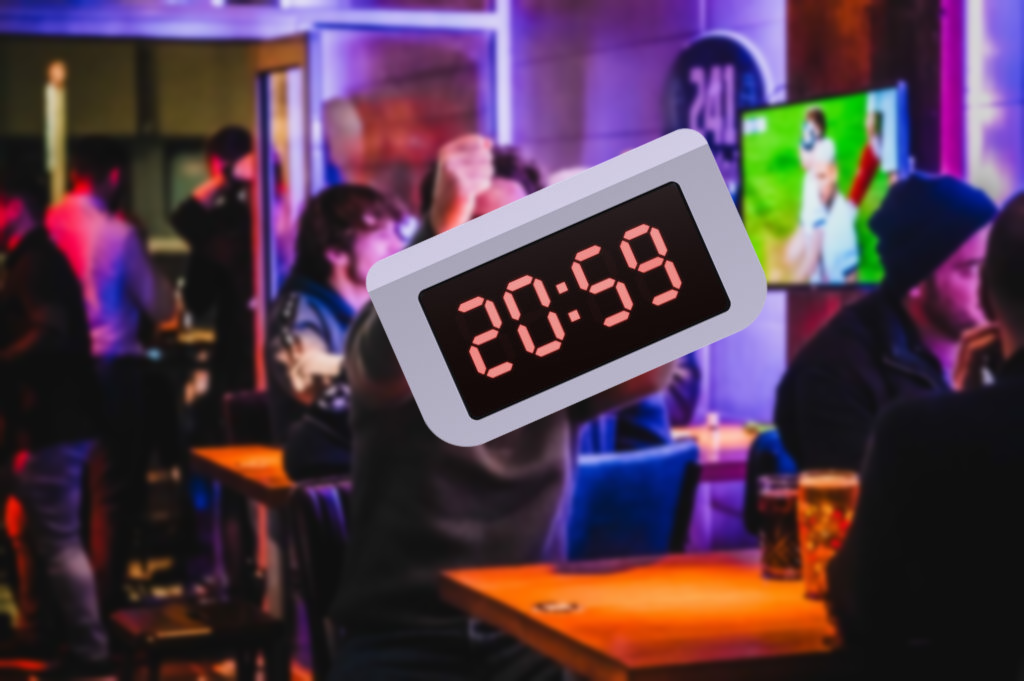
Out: {"hour": 20, "minute": 59}
